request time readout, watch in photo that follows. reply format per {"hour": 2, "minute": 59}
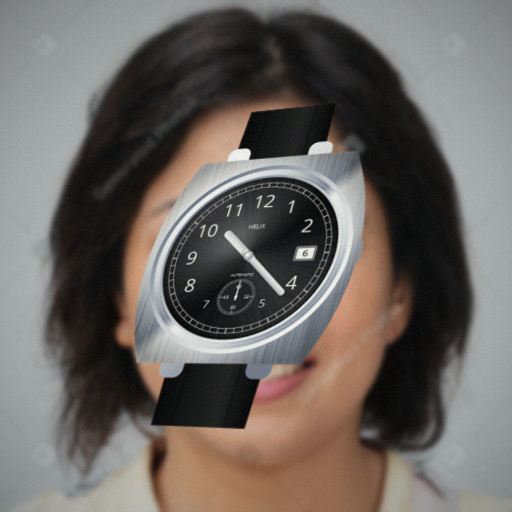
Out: {"hour": 10, "minute": 22}
